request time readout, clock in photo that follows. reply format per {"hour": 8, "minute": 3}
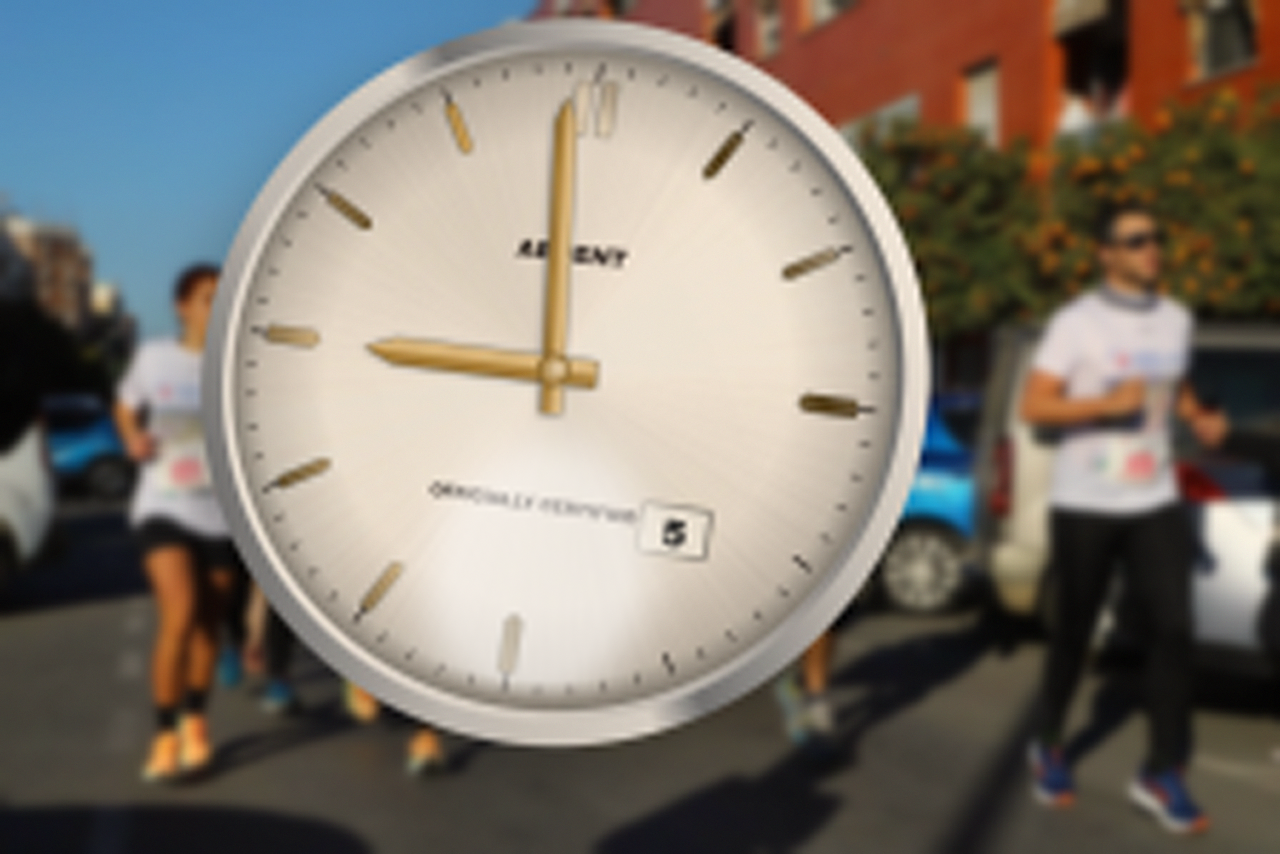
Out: {"hour": 8, "minute": 59}
